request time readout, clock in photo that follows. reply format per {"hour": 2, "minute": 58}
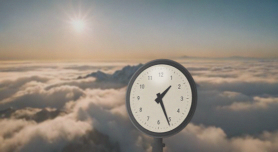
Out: {"hour": 1, "minute": 26}
